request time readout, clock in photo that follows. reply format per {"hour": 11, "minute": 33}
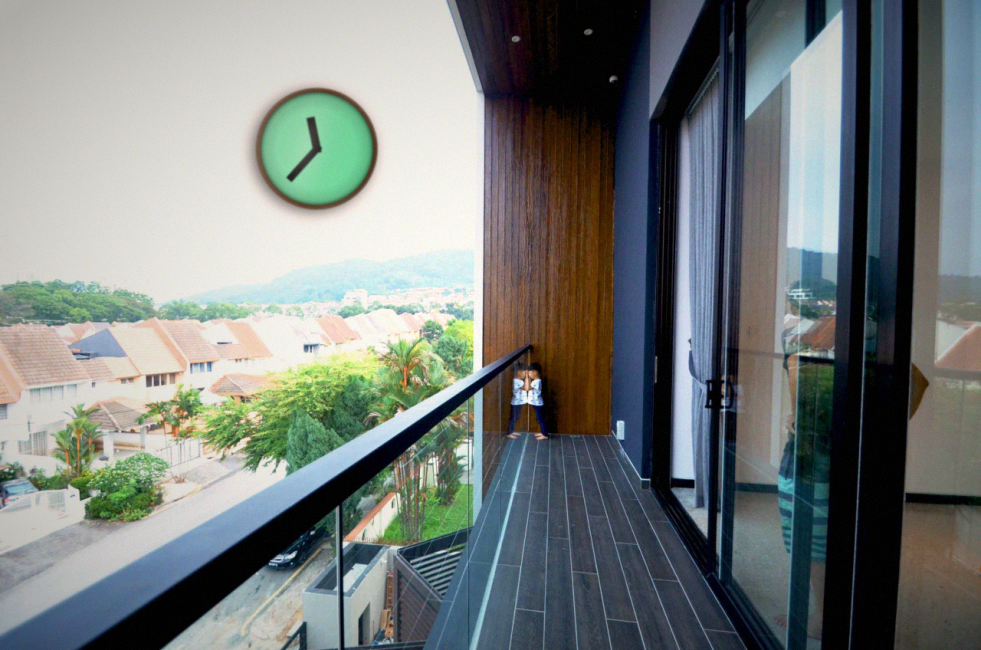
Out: {"hour": 11, "minute": 37}
